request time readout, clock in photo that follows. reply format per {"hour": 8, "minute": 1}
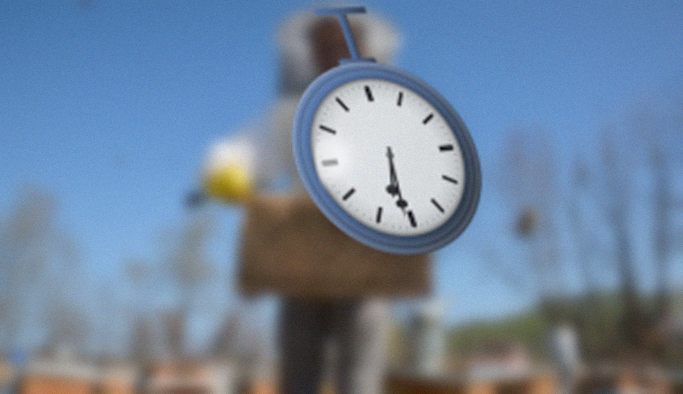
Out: {"hour": 6, "minute": 31}
